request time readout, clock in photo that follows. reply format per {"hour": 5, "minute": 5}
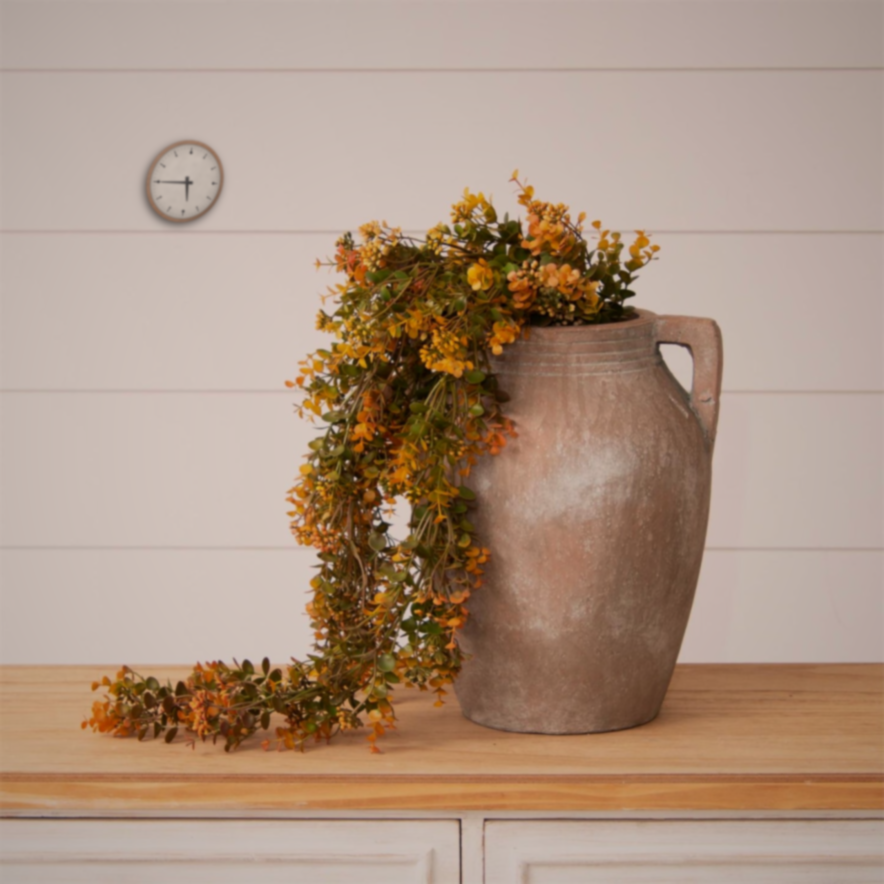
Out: {"hour": 5, "minute": 45}
